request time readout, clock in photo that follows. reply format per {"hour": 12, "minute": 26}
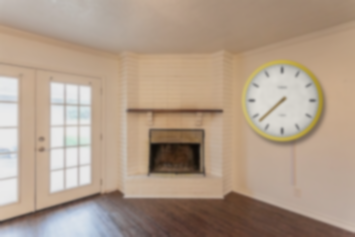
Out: {"hour": 7, "minute": 38}
